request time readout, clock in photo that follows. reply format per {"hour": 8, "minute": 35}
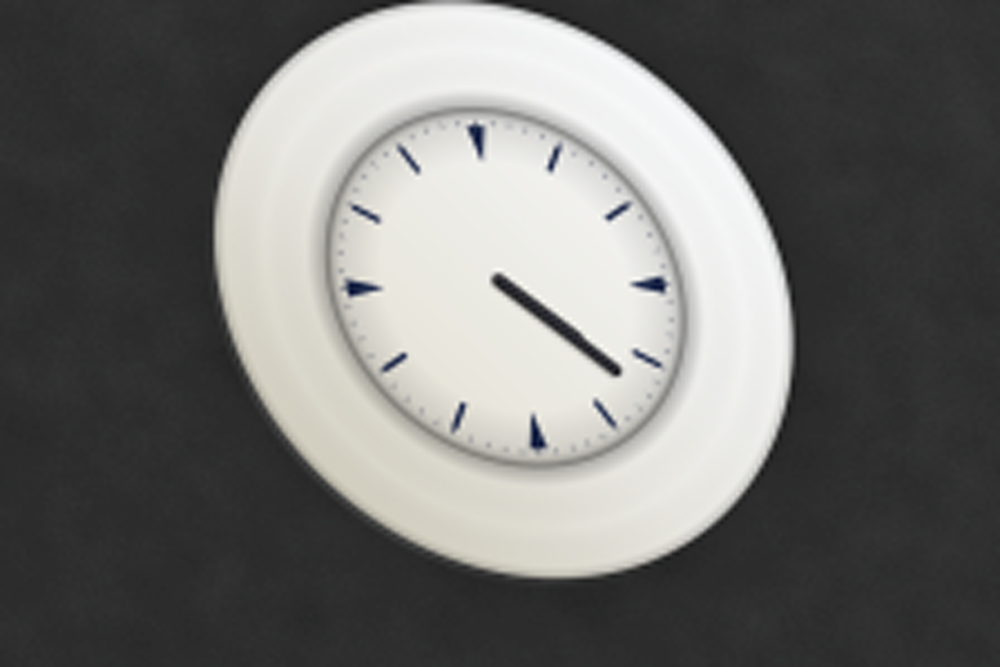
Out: {"hour": 4, "minute": 22}
